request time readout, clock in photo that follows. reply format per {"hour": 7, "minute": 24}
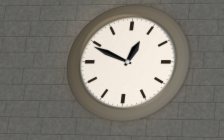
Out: {"hour": 12, "minute": 49}
